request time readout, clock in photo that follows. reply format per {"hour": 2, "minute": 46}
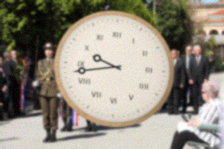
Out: {"hour": 9, "minute": 43}
